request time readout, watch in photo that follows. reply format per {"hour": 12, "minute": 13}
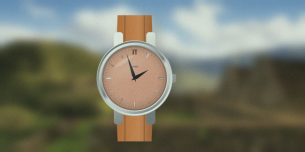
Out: {"hour": 1, "minute": 57}
